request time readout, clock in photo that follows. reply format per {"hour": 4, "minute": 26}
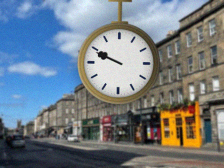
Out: {"hour": 9, "minute": 49}
